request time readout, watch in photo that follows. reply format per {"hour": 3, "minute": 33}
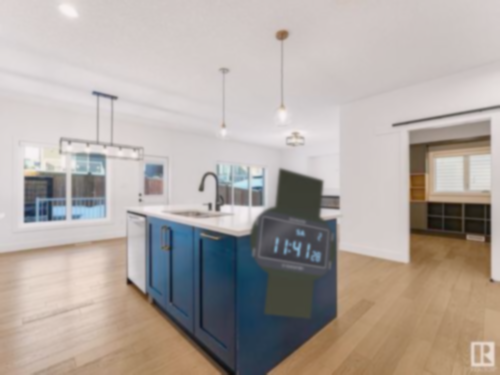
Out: {"hour": 11, "minute": 41}
